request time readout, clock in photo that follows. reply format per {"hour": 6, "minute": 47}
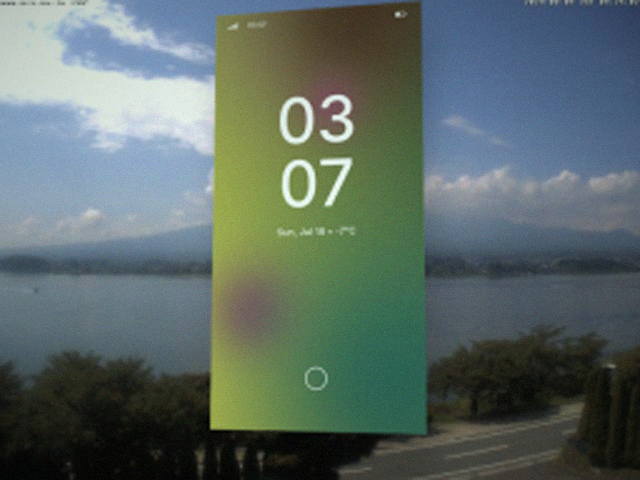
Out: {"hour": 3, "minute": 7}
